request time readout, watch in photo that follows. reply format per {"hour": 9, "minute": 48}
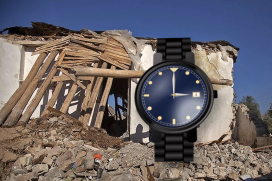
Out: {"hour": 3, "minute": 0}
